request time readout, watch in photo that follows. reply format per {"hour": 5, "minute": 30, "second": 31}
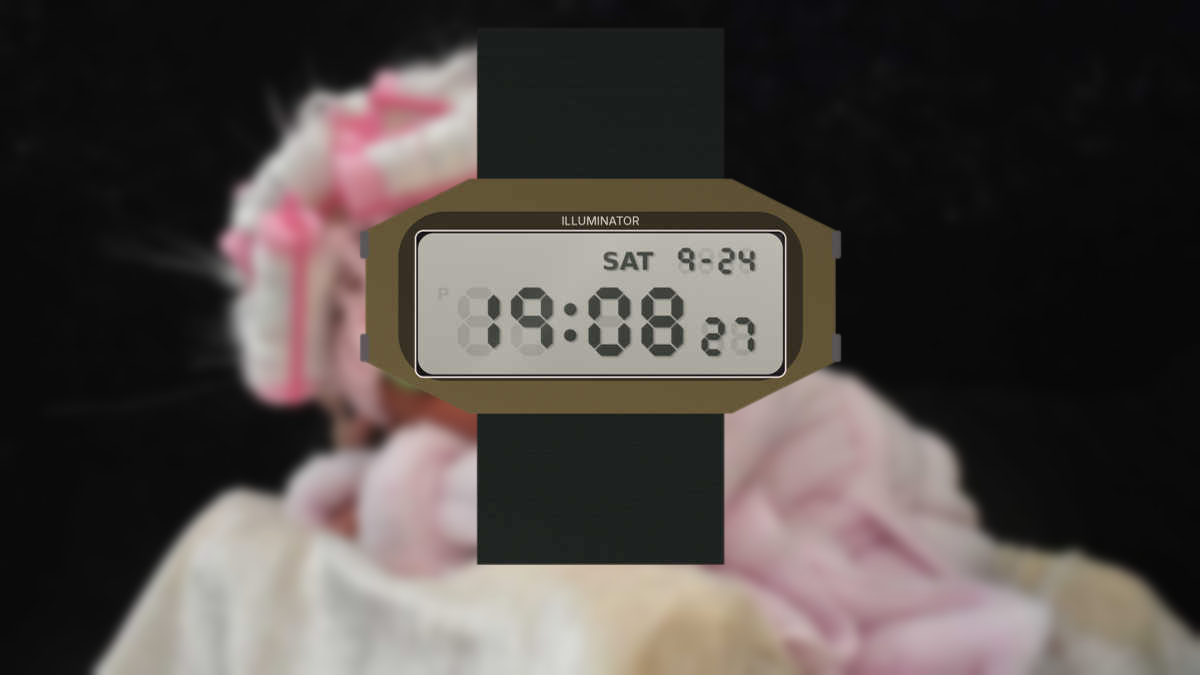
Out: {"hour": 19, "minute": 8, "second": 27}
